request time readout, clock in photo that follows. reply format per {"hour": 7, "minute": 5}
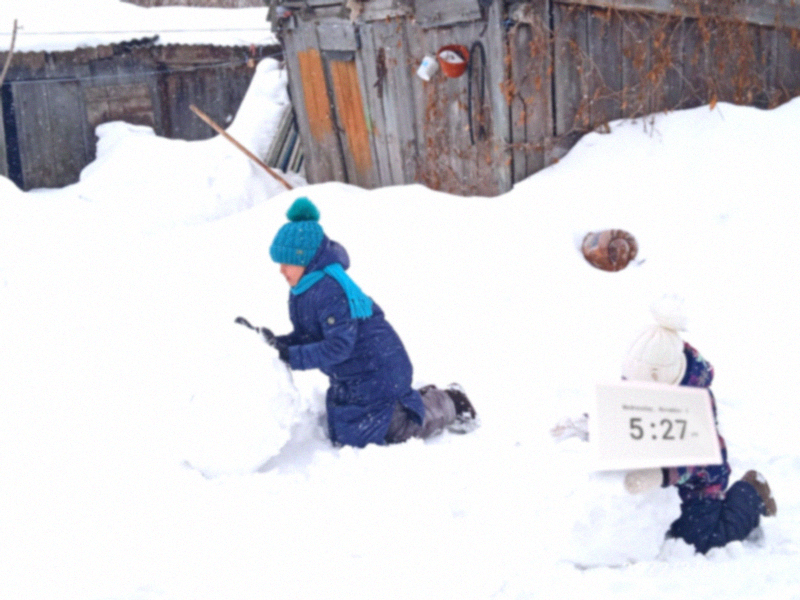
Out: {"hour": 5, "minute": 27}
